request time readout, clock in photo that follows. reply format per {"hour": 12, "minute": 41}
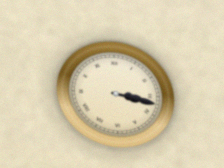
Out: {"hour": 3, "minute": 17}
